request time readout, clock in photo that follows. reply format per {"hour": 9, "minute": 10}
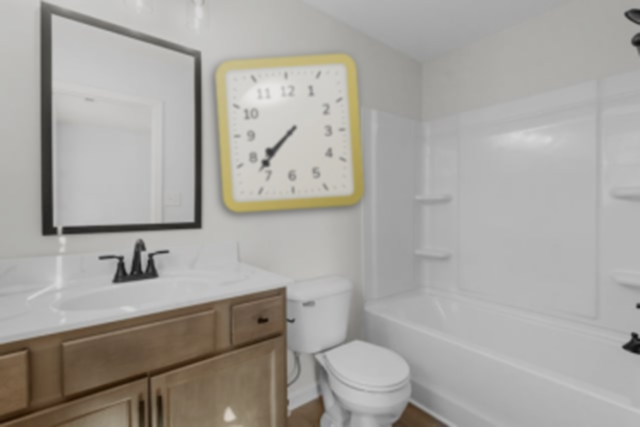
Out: {"hour": 7, "minute": 37}
